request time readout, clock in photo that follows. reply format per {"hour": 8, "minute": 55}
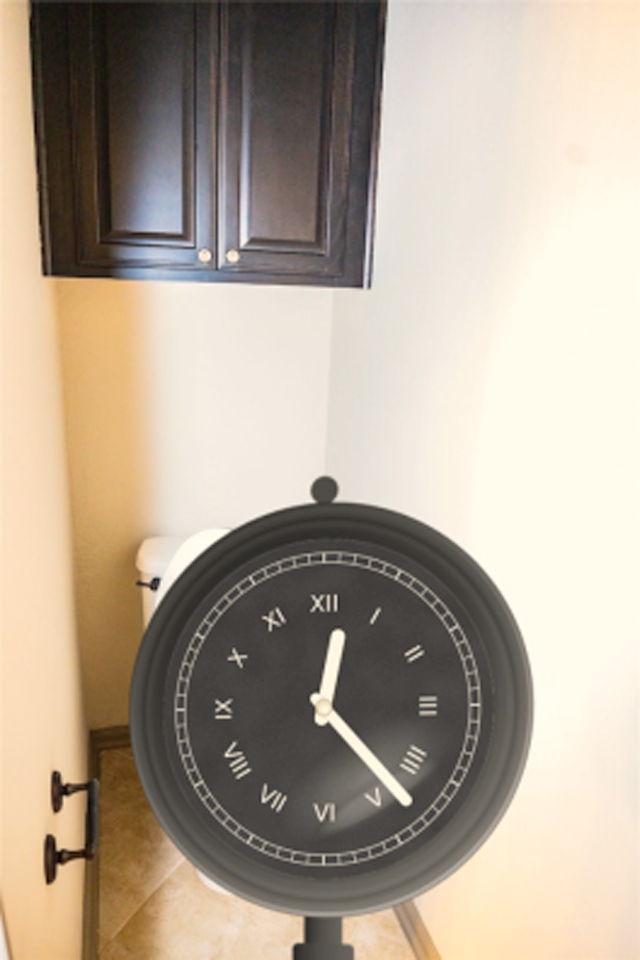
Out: {"hour": 12, "minute": 23}
